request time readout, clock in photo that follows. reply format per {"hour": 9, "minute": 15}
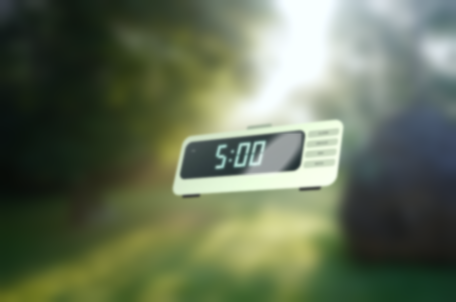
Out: {"hour": 5, "minute": 0}
